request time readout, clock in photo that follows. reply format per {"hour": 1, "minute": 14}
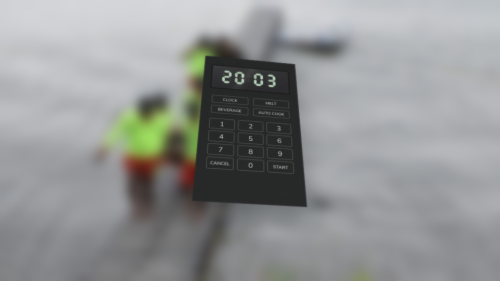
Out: {"hour": 20, "minute": 3}
